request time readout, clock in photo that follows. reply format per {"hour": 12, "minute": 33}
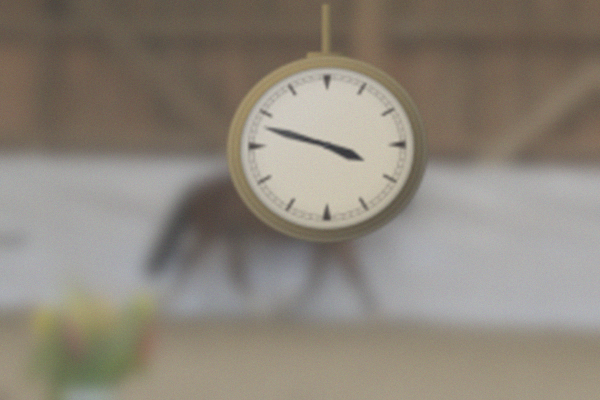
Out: {"hour": 3, "minute": 48}
